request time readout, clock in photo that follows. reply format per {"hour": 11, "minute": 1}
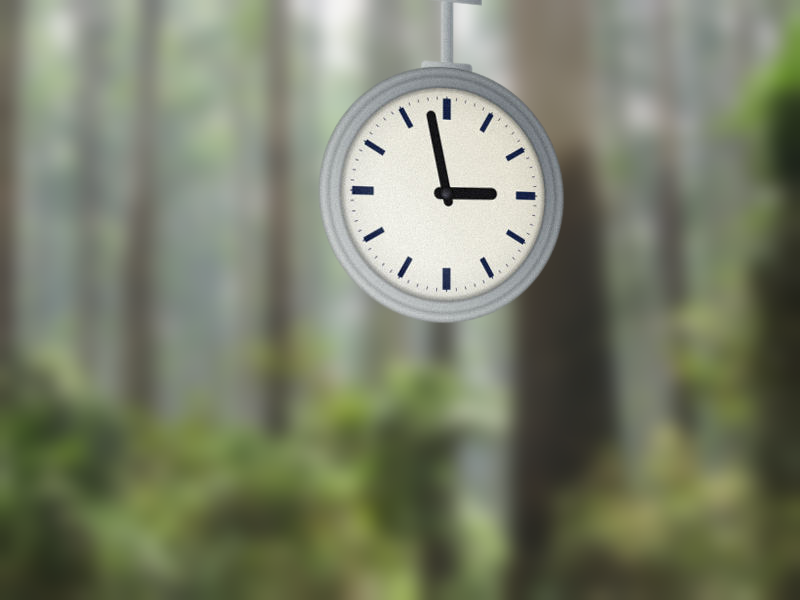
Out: {"hour": 2, "minute": 58}
